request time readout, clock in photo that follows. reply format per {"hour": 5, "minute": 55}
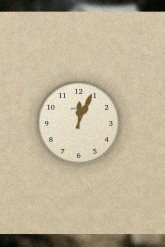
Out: {"hour": 12, "minute": 4}
